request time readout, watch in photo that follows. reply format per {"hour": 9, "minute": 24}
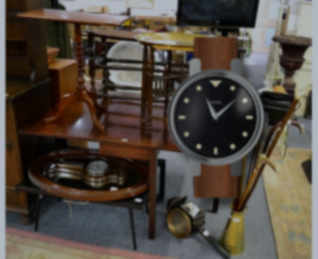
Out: {"hour": 11, "minute": 8}
